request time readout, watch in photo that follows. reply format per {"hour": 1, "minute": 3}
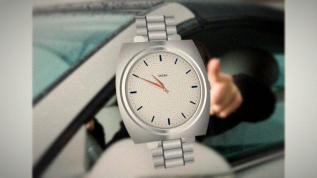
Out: {"hour": 10, "minute": 50}
